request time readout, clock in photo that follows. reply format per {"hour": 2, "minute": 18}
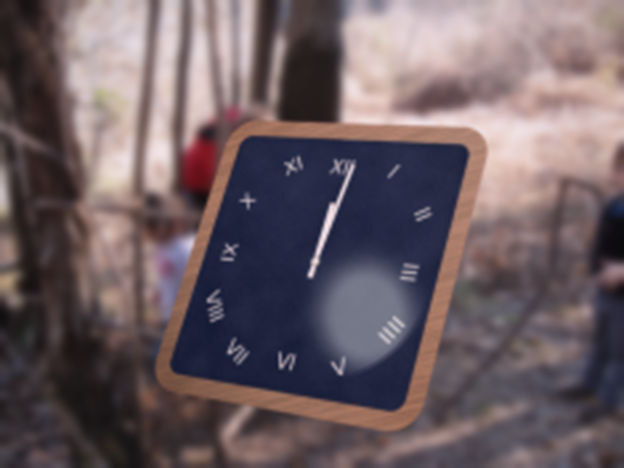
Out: {"hour": 12, "minute": 1}
